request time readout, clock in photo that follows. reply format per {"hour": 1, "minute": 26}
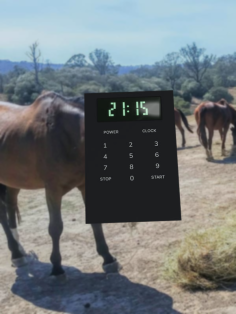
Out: {"hour": 21, "minute": 15}
